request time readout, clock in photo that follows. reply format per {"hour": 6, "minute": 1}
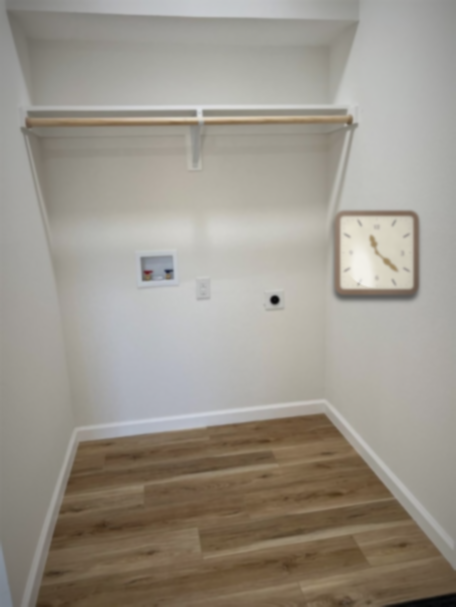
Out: {"hour": 11, "minute": 22}
